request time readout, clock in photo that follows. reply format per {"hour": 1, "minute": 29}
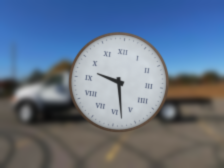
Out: {"hour": 9, "minute": 28}
